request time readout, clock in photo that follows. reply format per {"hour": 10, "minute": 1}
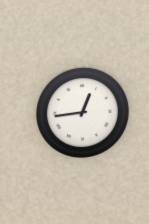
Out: {"hour": 12, "minute": 44}
